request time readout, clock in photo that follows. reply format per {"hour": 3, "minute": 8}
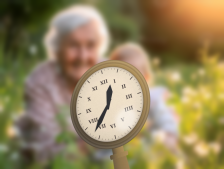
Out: {"hour": 12, "minute": 37}
